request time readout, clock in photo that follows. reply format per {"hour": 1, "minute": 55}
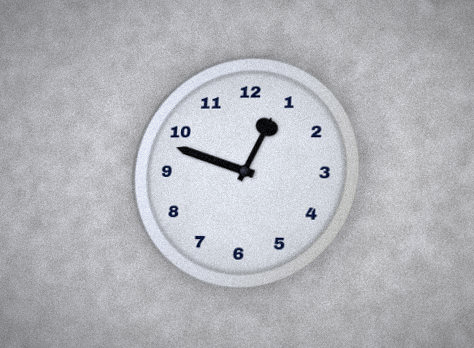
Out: {"hour": 12, "minute": 48}
